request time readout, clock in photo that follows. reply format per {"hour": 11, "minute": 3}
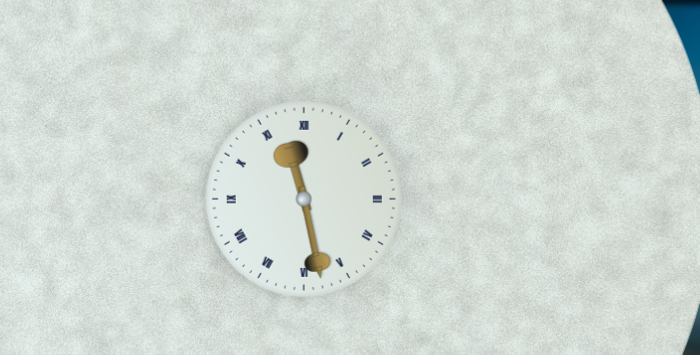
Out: {"hour": 11, "minute": 28}
